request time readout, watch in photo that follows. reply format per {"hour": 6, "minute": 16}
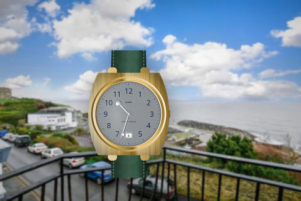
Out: {"hour": 10, "minute": 33}
